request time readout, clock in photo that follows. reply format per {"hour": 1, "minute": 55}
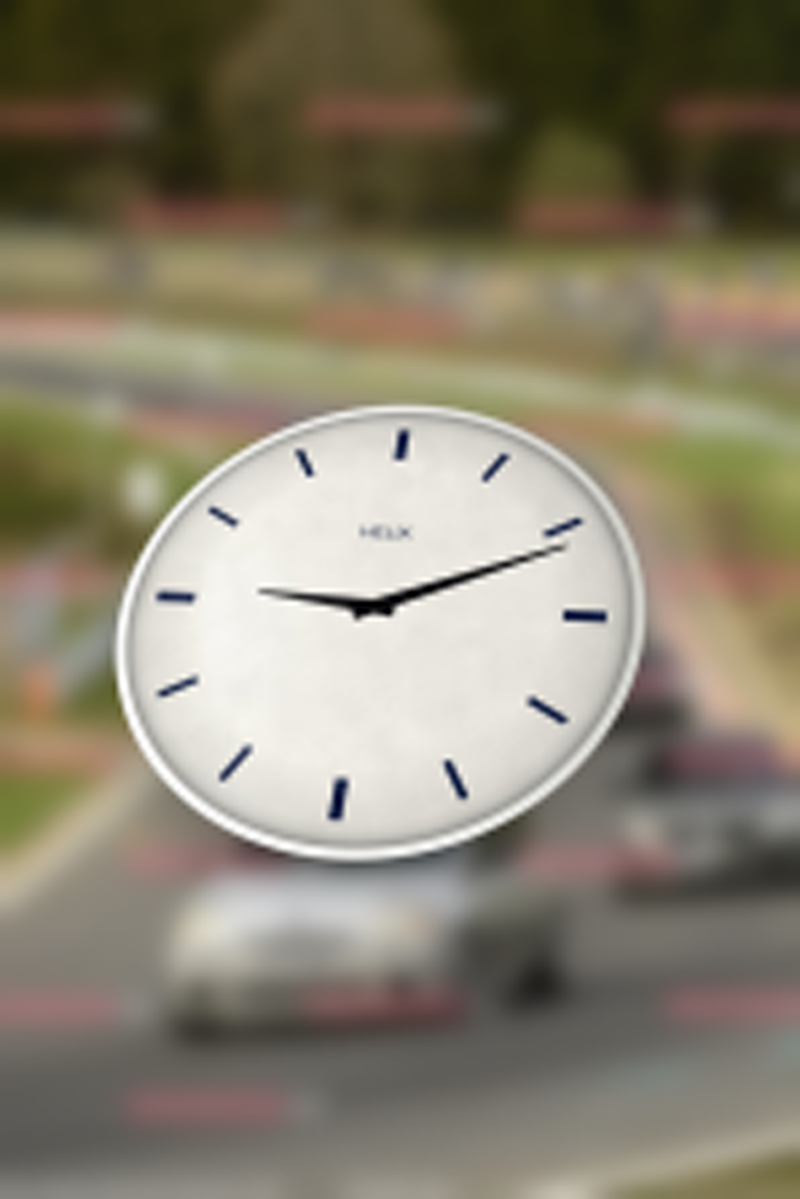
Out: {"hour": 9, "minute": 11}
